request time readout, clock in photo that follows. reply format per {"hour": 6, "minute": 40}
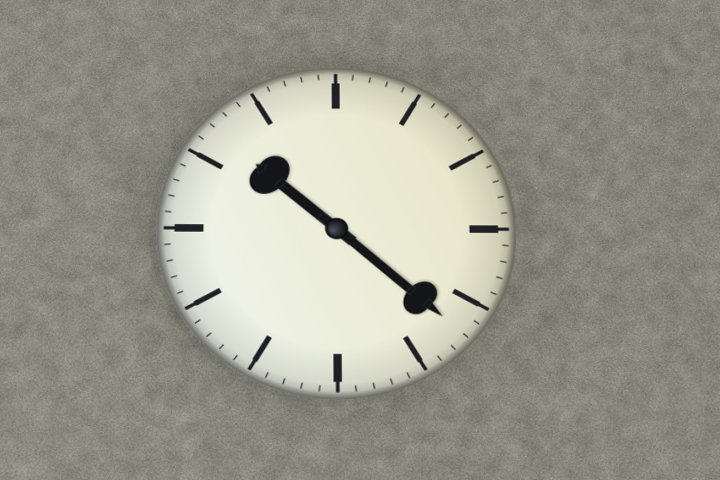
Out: {"hour": 10, "minute": 22}
